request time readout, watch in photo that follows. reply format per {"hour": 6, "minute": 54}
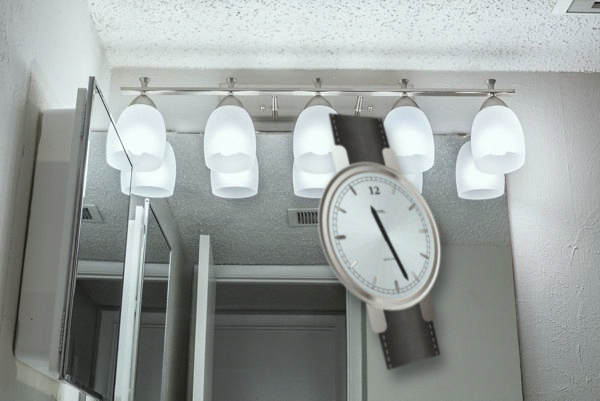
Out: {"hour": 11, "minute": 27}
